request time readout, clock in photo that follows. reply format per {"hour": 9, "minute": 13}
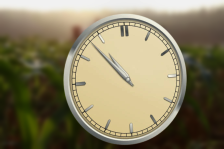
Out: {"hour": 10, "minute": 53}
